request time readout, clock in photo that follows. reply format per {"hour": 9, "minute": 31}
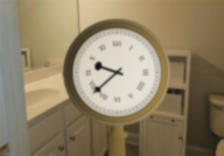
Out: {"hour": 9, "minute": 38}
